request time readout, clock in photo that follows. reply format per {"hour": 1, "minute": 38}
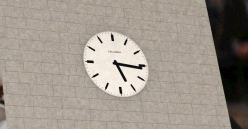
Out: {"hour": 5, "minute": 16}
